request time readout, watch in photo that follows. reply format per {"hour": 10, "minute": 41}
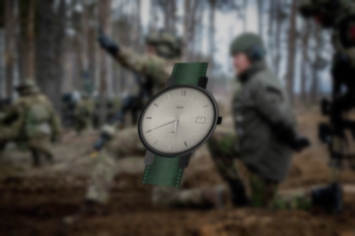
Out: {"hour": 5, "minute": 40}
